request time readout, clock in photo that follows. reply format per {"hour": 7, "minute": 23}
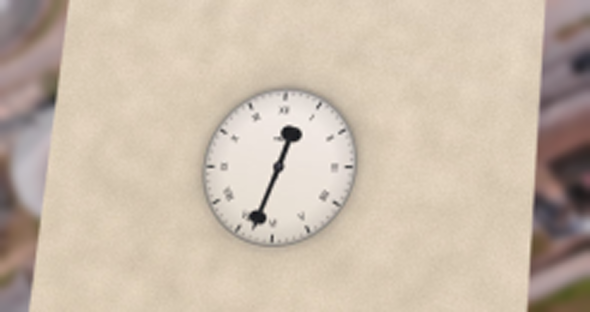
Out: {"hour": 12, "minute": 33}
